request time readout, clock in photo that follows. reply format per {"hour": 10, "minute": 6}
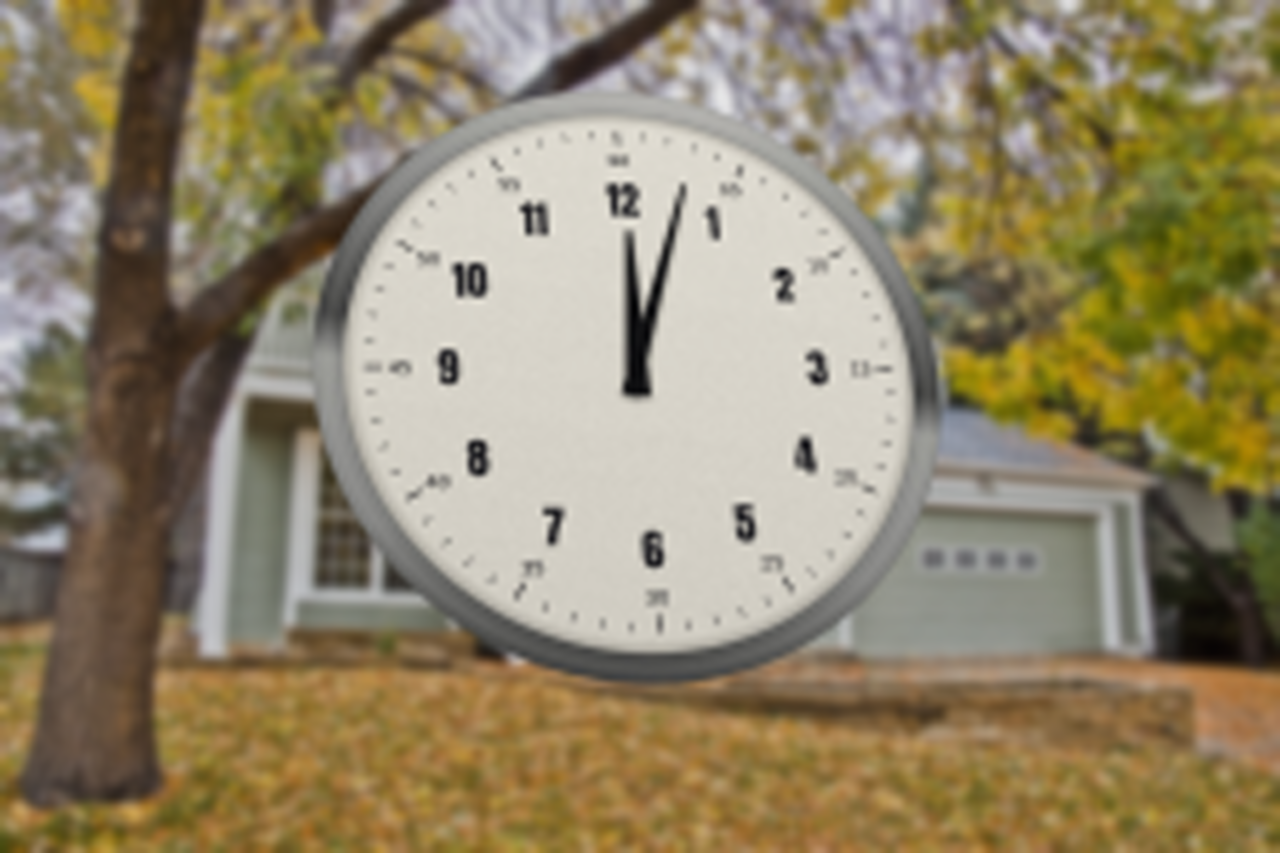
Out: {"hour": 12, "minute": 3}
